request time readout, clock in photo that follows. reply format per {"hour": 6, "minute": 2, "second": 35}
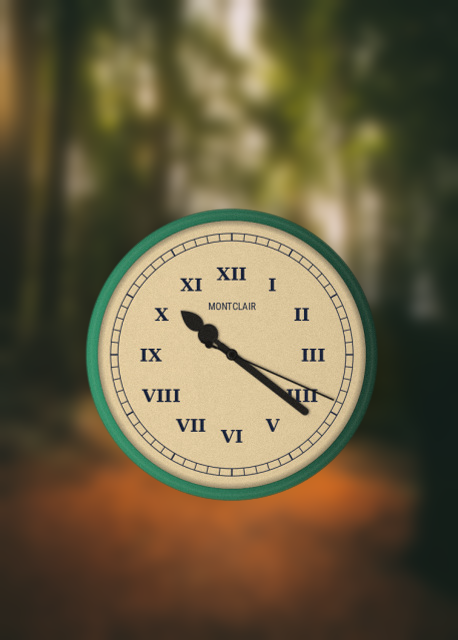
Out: {"hour": 10, "minute": 21, "second": 19}
